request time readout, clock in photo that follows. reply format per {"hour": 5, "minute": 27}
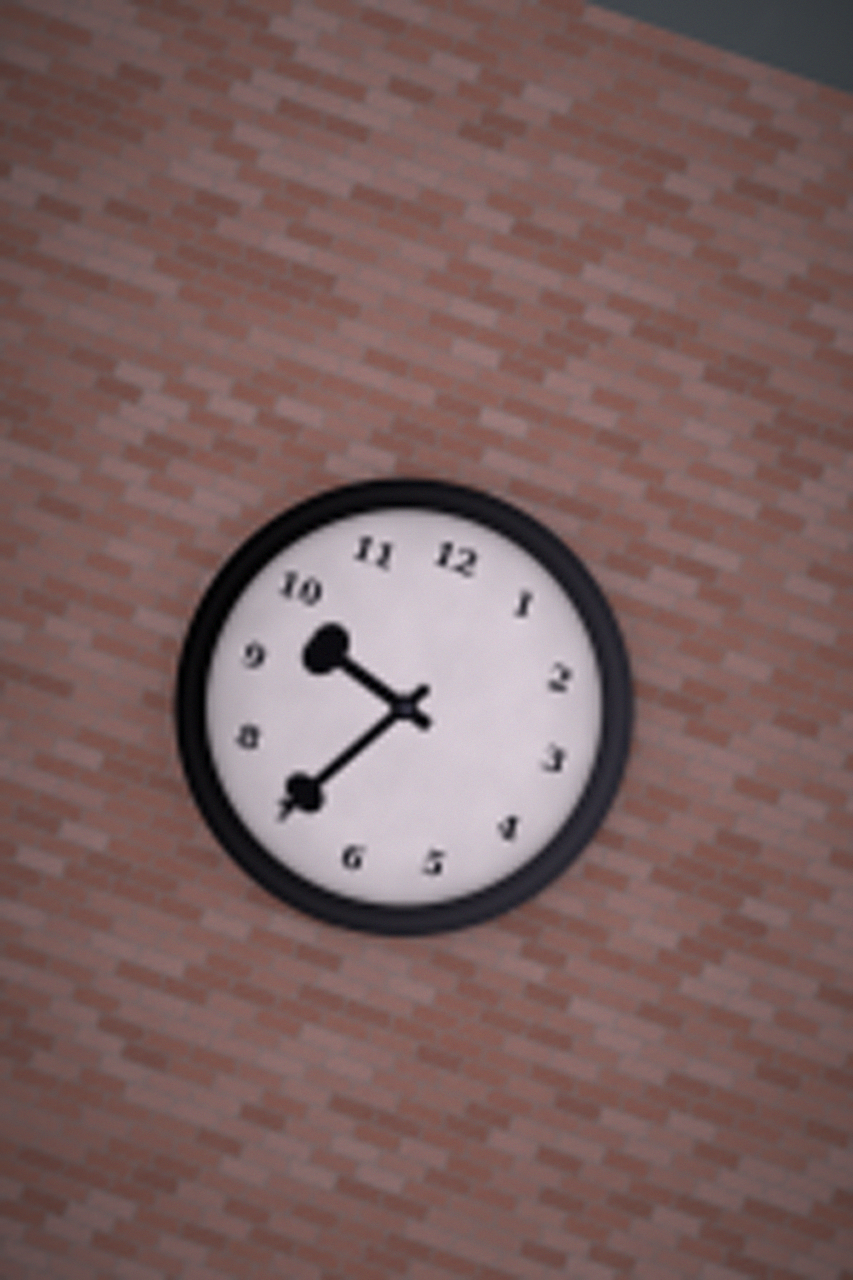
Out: {"hour": 9, "minute": 35}
